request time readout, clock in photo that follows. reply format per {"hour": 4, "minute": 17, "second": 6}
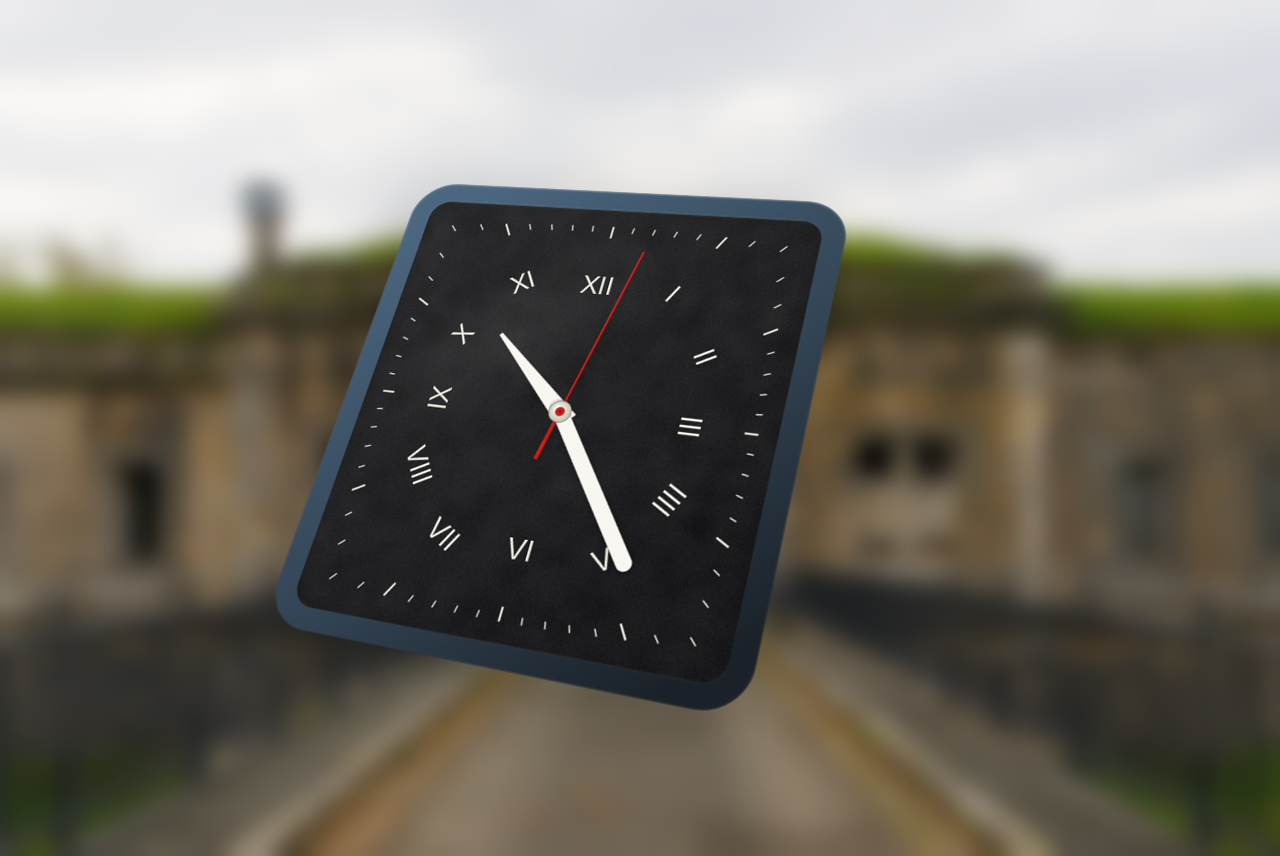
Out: {"hour": 10, "minute": 24, "second": 2}
